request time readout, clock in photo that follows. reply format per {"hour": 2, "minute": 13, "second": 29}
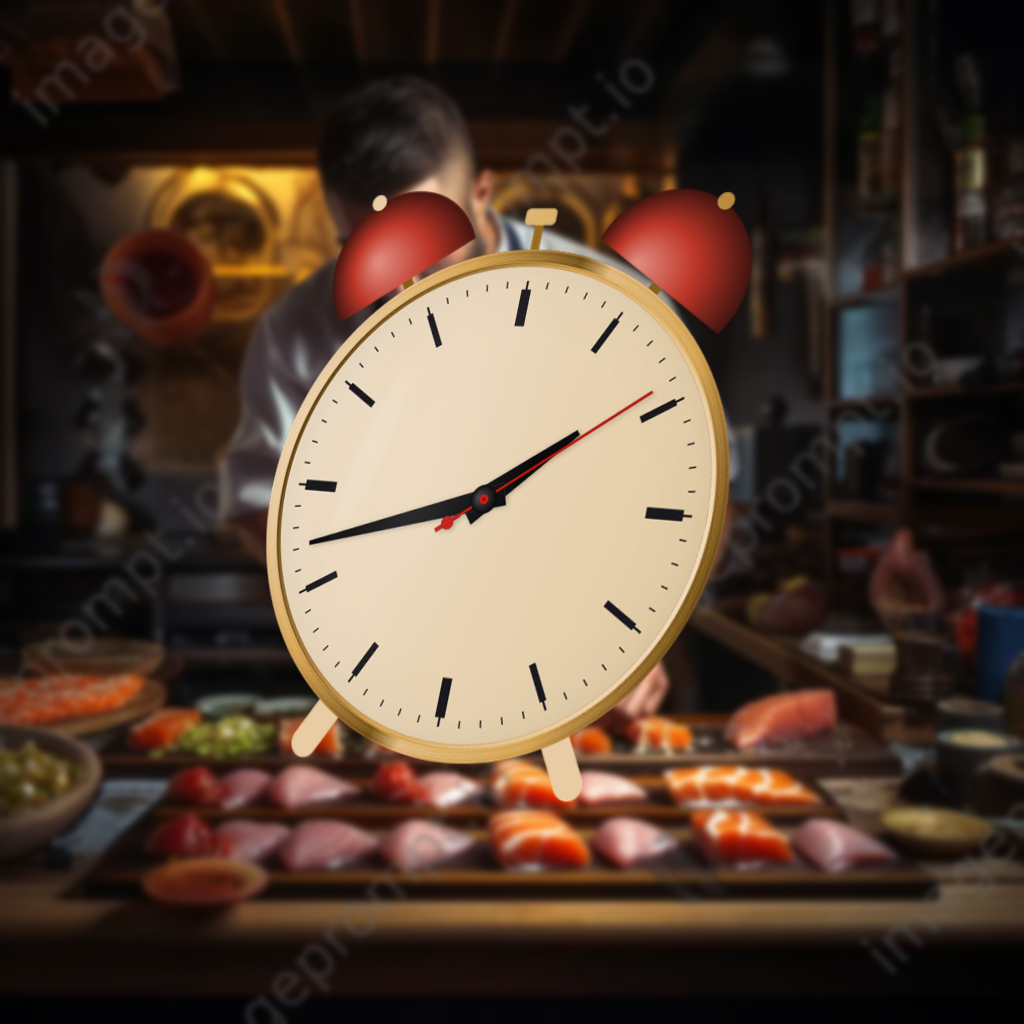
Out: {"hour": 1, "minute": 42, "second": 9}
